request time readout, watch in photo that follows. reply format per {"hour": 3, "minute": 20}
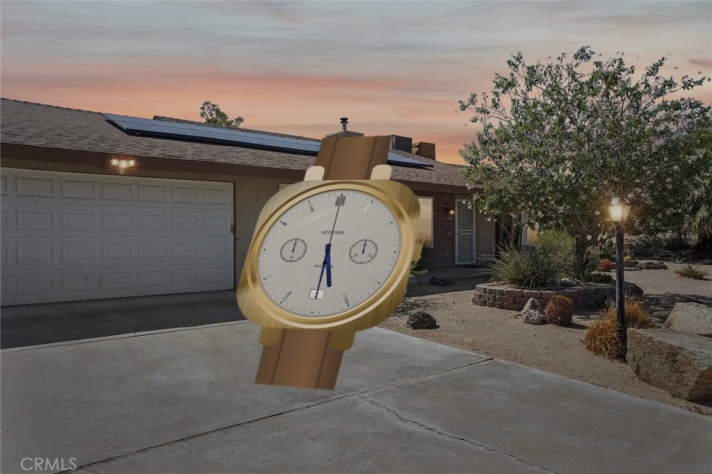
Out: {"hour": 5, "minute": 30}
